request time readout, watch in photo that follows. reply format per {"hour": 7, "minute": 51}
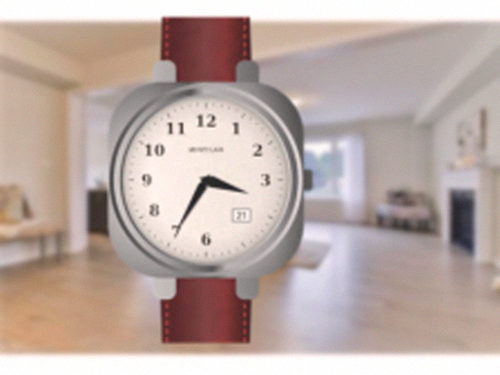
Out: {"hour": 3, "minute": 35}
